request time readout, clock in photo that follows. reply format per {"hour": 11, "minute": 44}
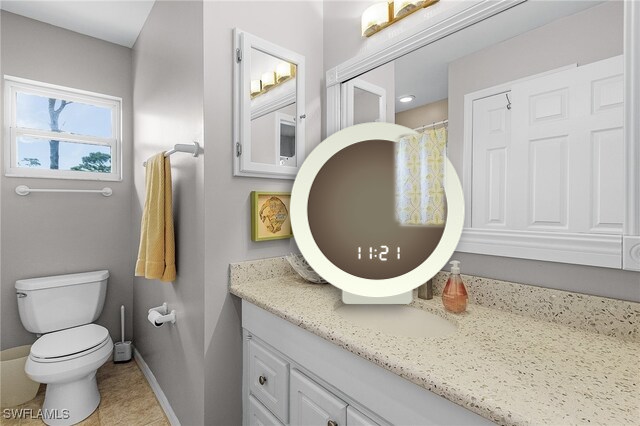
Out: {"hour": 11, "minute": 21}
